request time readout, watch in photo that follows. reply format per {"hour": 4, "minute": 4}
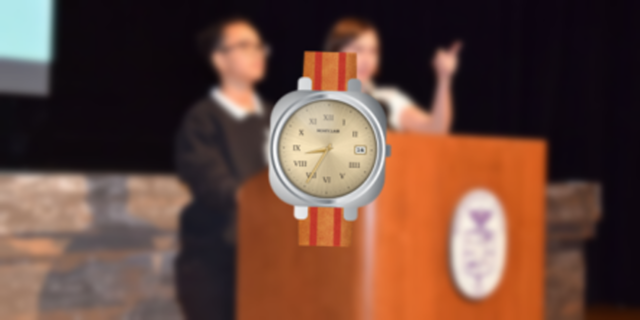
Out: {"hour": 8, "minute": 35}
